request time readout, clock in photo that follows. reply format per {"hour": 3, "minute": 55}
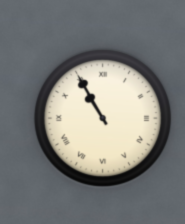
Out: {"hour": 10, "minute": 55}
